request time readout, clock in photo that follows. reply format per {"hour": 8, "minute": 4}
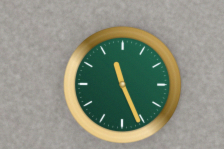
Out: {"hour": 11, "minute": 26}
